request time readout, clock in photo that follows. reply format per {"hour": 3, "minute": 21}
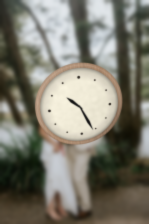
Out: {"hour": 10, "minute": 26}
